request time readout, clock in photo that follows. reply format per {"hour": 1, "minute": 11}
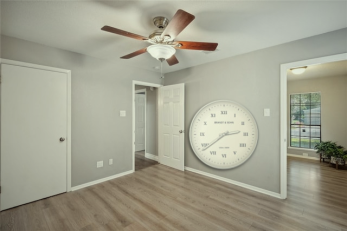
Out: {"hour": 2, "minute": 39}
